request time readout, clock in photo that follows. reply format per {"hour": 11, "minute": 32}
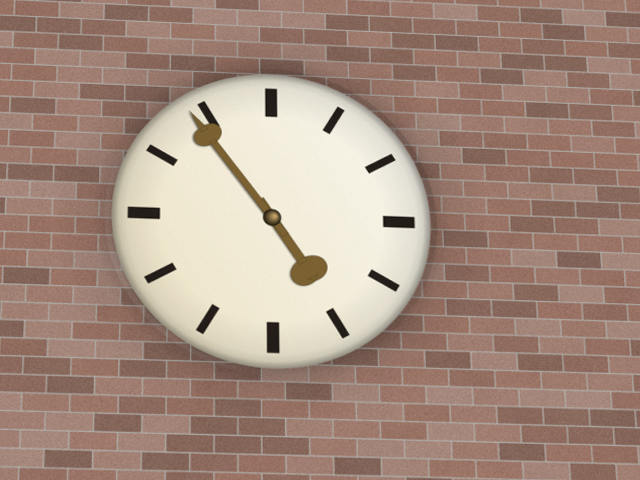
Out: {"hour": 4, "minute": 54}
